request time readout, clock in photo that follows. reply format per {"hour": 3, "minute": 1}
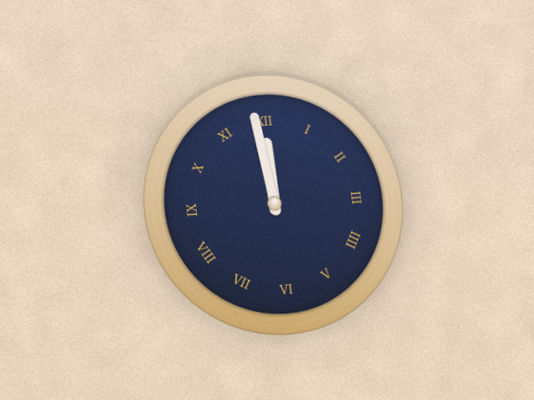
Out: {"hour": 11, "minute": 59}
